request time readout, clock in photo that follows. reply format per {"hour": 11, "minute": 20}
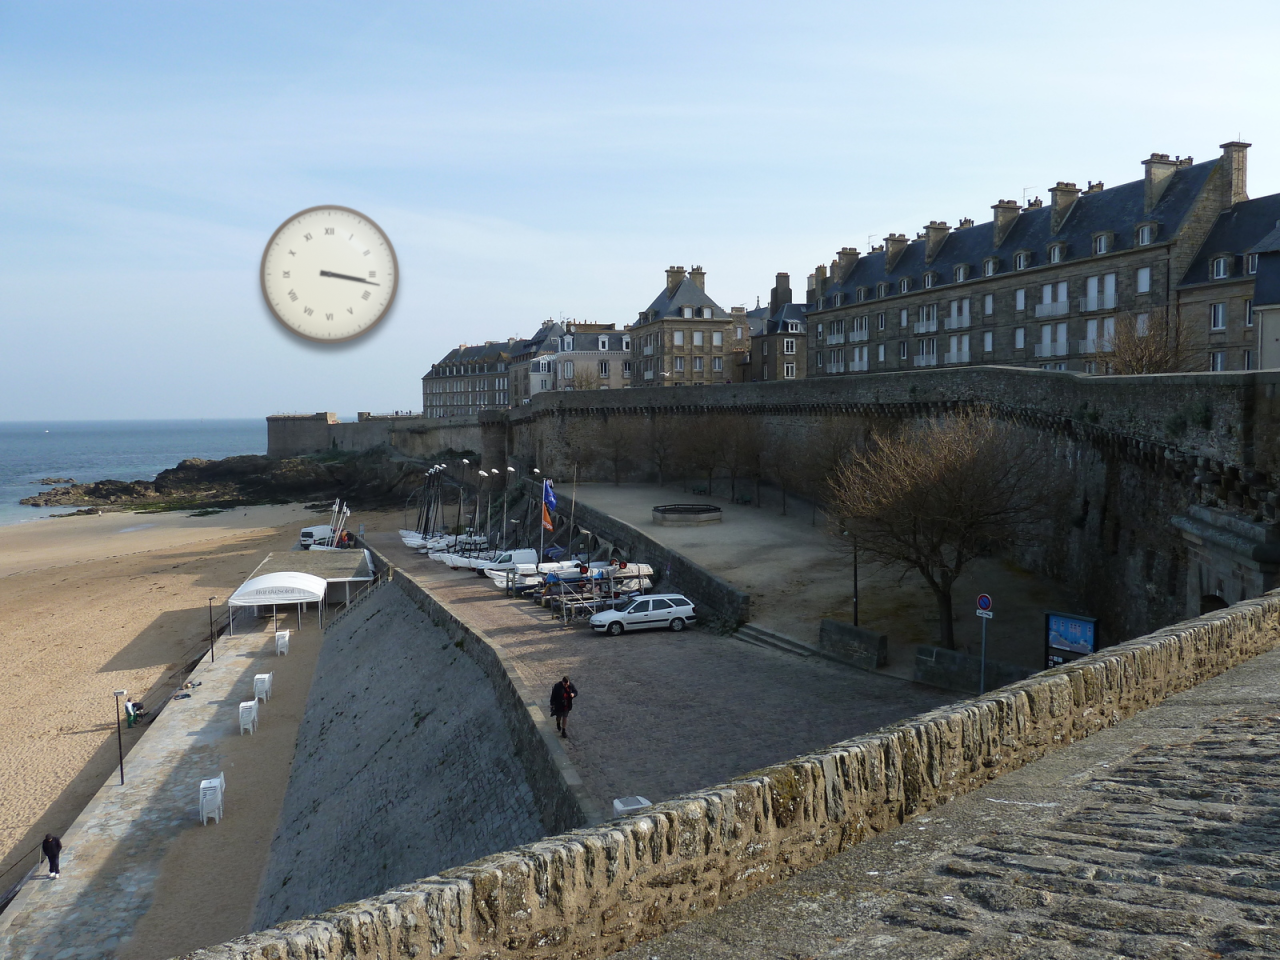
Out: {"hour": 3, "minute": 17}
